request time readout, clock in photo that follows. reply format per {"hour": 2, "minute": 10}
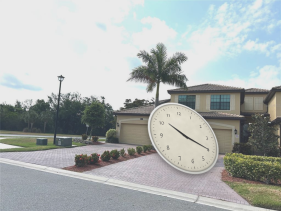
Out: {"hour": 10, "minute": 20}
